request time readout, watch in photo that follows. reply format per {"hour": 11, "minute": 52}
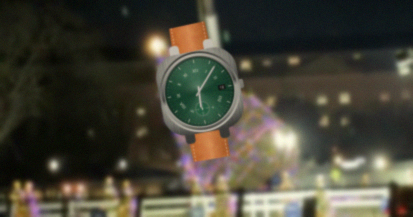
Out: {"hour": 6, "minute": 7}
